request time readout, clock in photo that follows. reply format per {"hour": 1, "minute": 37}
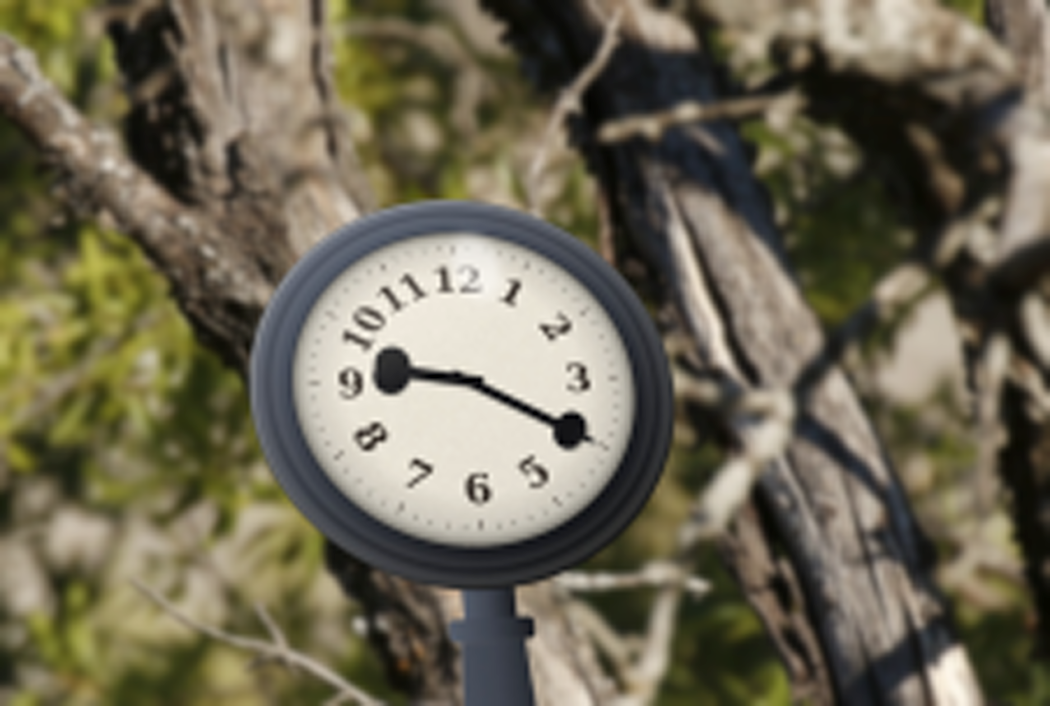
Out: {"hour": 9, "minute": 20}
